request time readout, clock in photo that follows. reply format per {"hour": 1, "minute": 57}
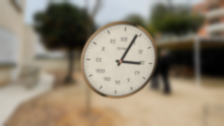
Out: {"hour": 3, "minute": 4}
